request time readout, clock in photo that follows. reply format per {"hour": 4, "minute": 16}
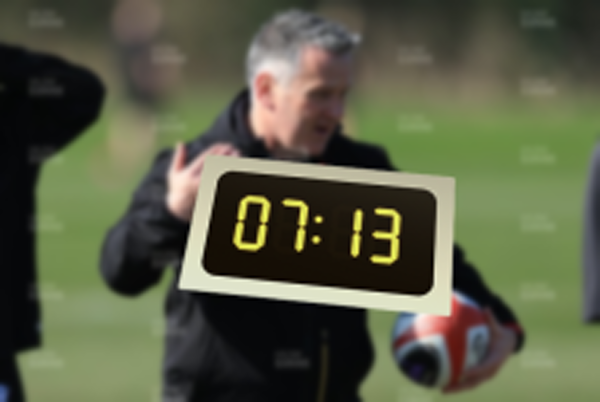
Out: {"hour": 7, "minute": 13}
